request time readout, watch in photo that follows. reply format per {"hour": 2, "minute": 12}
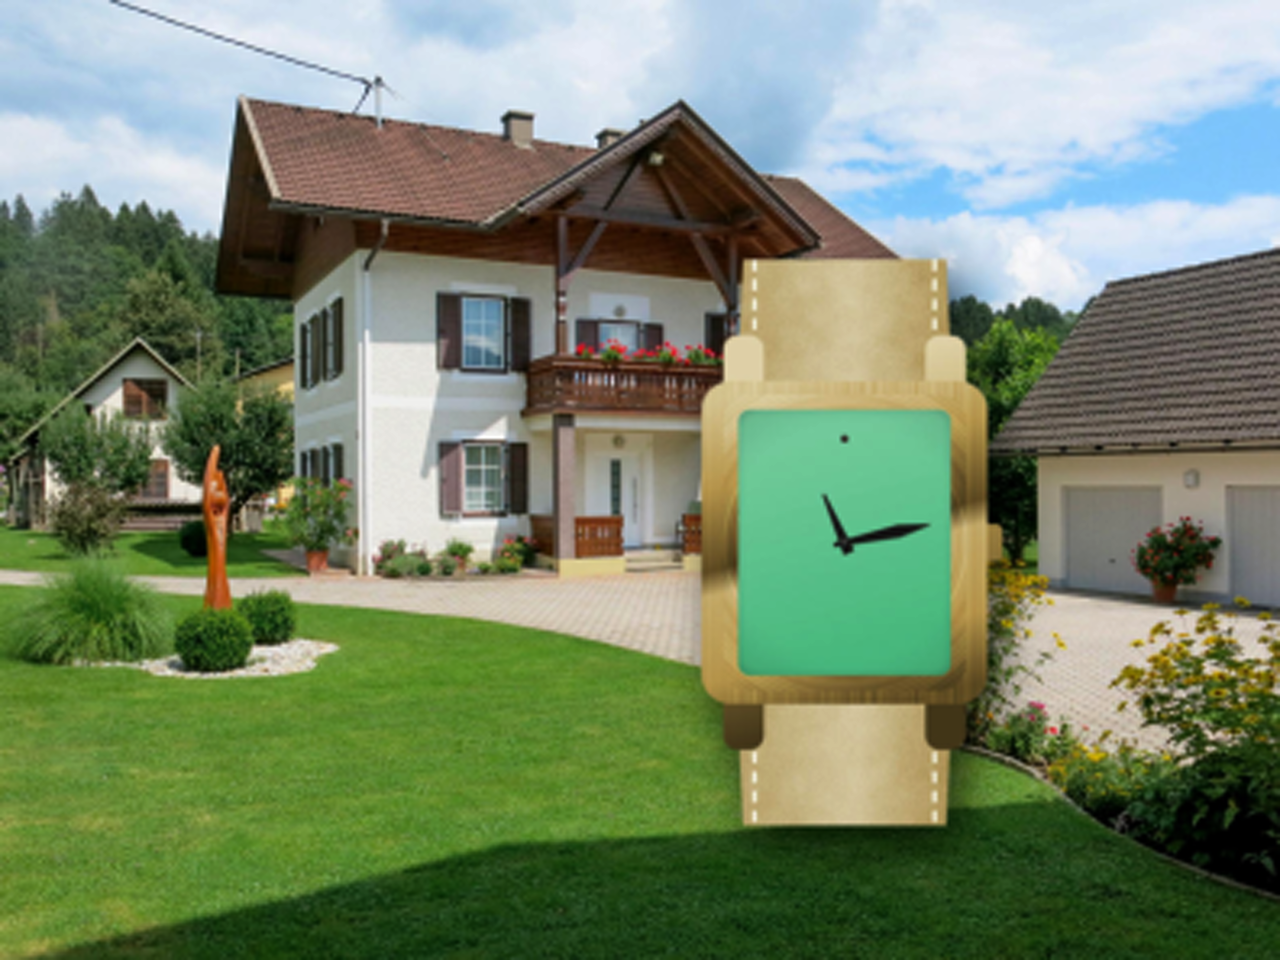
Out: {"hour": 11, "minute": 13}
